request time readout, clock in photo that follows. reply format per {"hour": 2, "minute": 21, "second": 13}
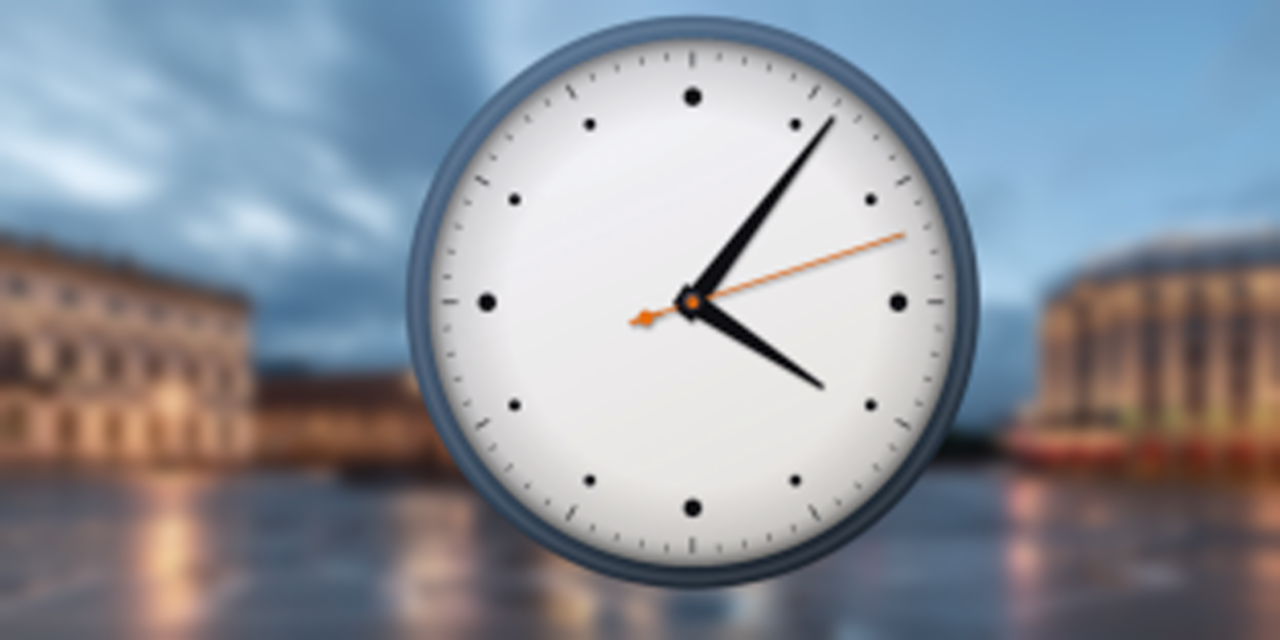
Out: {"hour": 4, "minute": 6, "second": 12}
